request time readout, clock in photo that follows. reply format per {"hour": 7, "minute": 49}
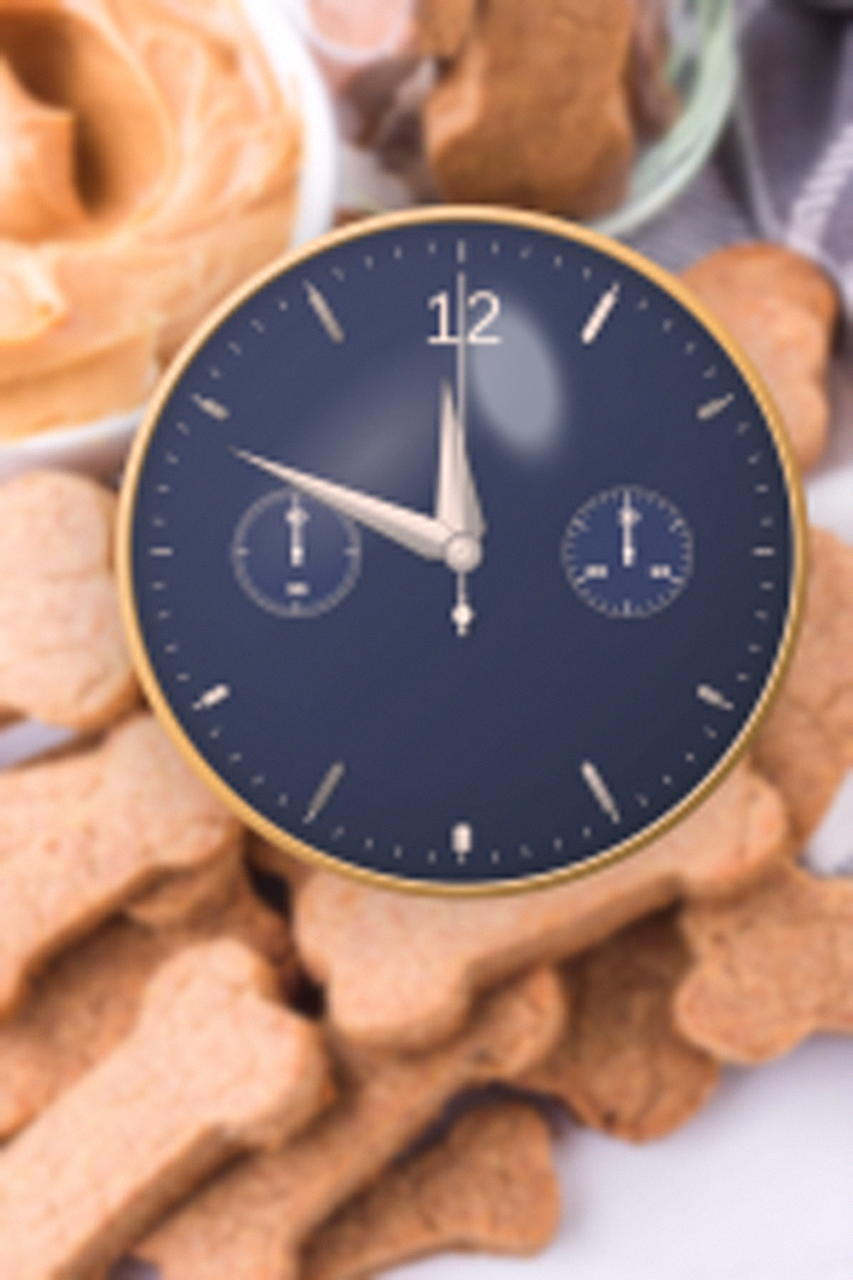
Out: {"hour": 11, "minute": 49}
